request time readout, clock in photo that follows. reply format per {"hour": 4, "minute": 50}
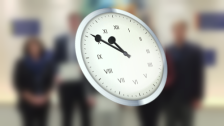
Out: {"hour": 10, "minute": 51}
